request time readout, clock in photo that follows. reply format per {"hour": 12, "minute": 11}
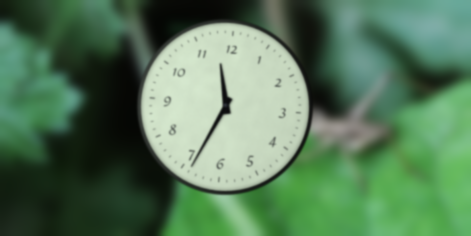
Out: {"hour": 11, "minute": 34}
